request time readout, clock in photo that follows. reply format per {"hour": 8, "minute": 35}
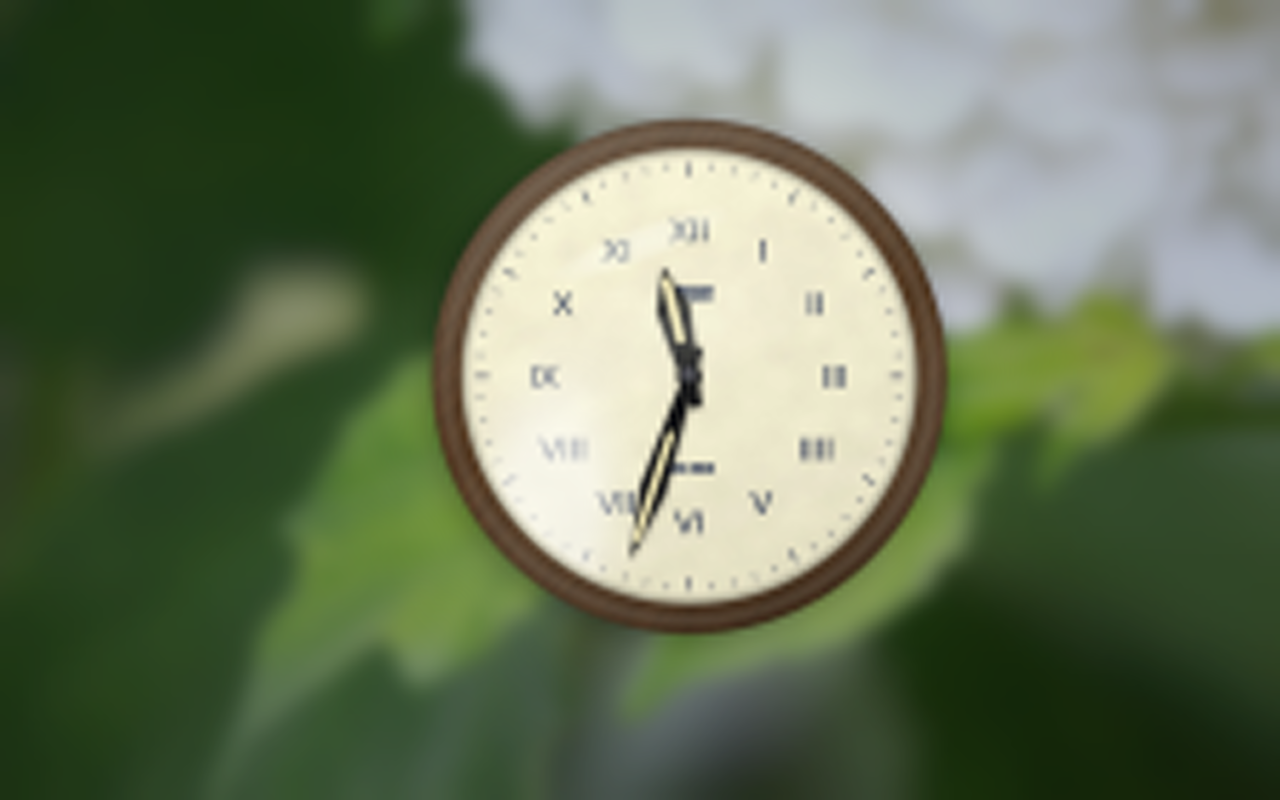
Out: {"hour": 11, "minute": 33}
